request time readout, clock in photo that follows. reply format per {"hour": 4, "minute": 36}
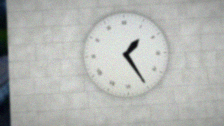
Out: {"hour": 1, "minute": 25}
